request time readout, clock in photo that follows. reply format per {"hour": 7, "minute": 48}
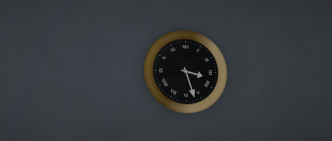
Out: {"hour": 3, "minute": 27}
